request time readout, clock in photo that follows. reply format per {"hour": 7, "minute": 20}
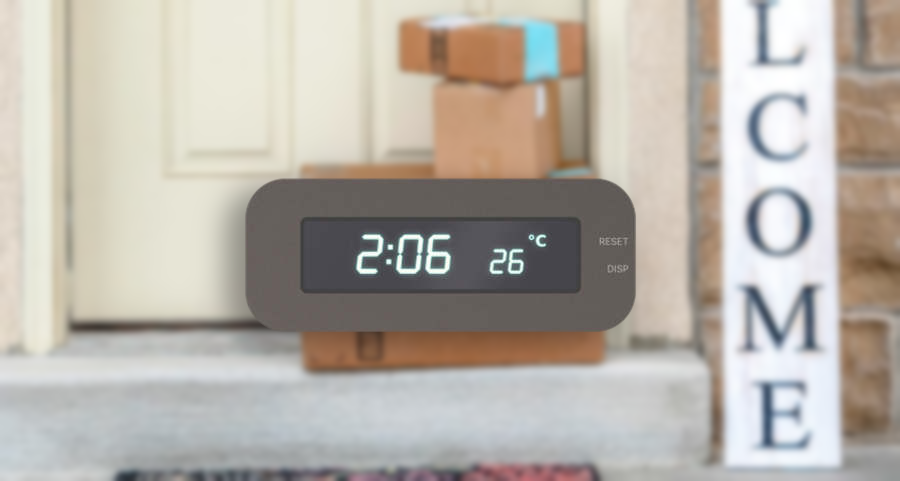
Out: {"hour": 2, "minute": 6}
